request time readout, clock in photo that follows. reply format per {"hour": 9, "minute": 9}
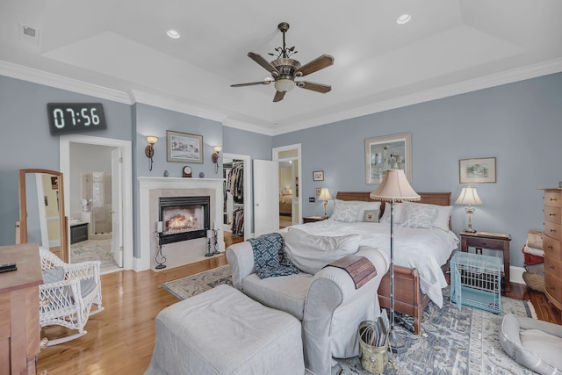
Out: {"hour": 7, "minute": 56}
